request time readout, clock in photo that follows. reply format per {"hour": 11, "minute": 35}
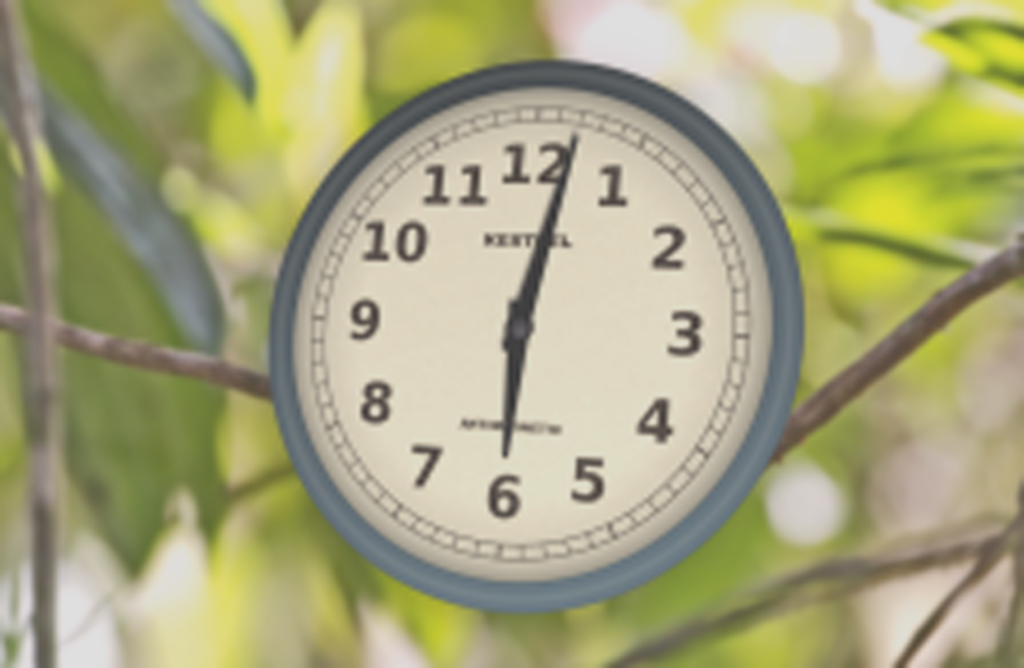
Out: {"hour": 6, "minute": 2}
